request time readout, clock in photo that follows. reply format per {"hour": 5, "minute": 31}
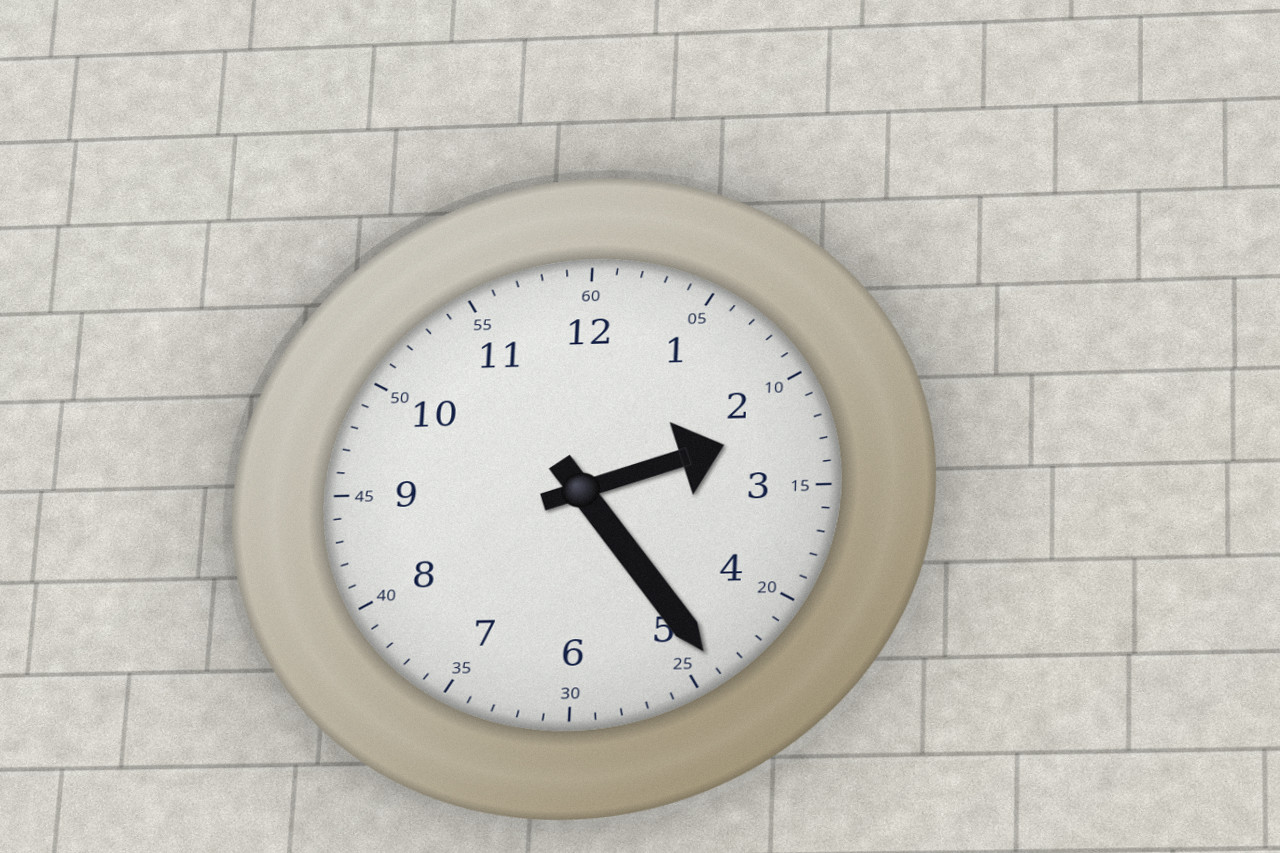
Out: {"hour": 2, "minute": 24}
